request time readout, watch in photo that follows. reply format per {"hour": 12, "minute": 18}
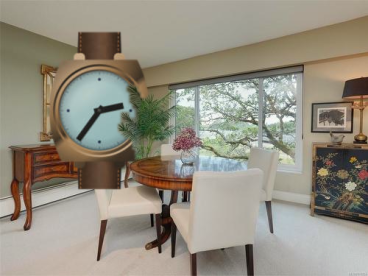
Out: {"hour": 2, "minute": 36}
